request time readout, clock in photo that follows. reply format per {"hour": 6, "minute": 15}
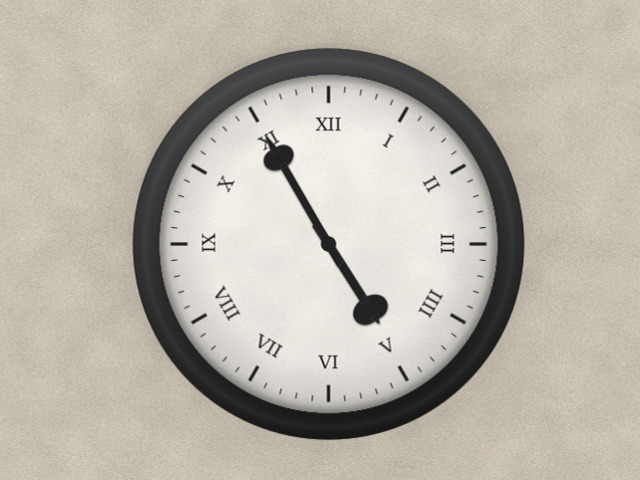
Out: {"hour": 4, "minute": 55}
